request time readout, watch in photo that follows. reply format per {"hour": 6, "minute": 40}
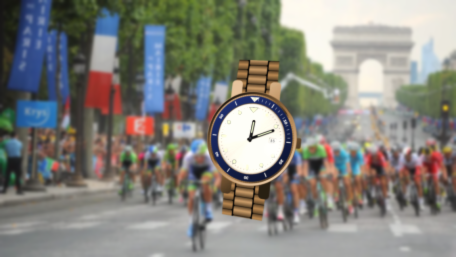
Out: {"hour": 12, "minute": 11}
